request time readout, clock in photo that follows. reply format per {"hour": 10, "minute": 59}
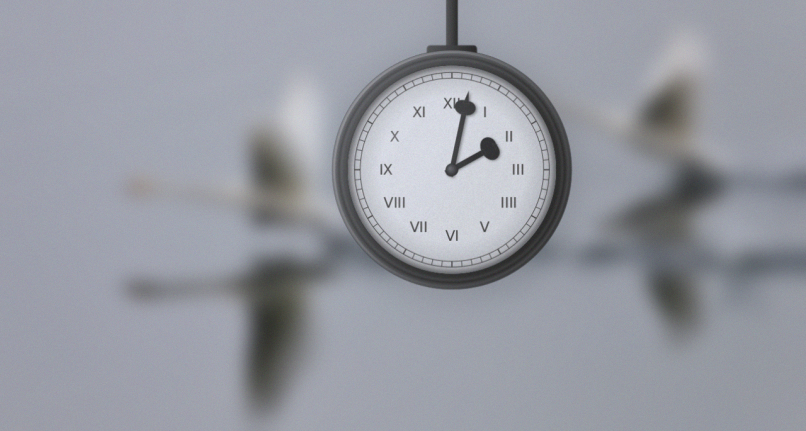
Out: {"hour": 2, "minute": 2}
